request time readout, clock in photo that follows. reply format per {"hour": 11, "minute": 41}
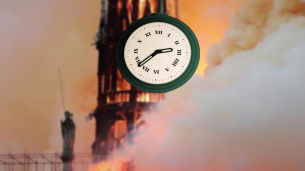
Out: {"hour": 2, "minute": 38}
